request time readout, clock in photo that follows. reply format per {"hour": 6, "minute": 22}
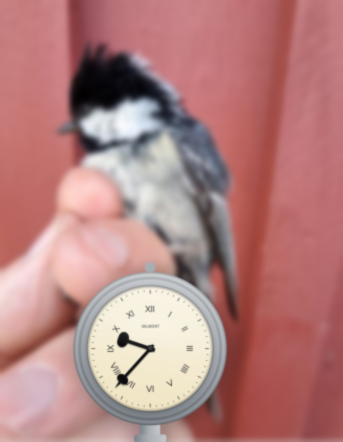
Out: {"hour": 9, "minute": 37}
